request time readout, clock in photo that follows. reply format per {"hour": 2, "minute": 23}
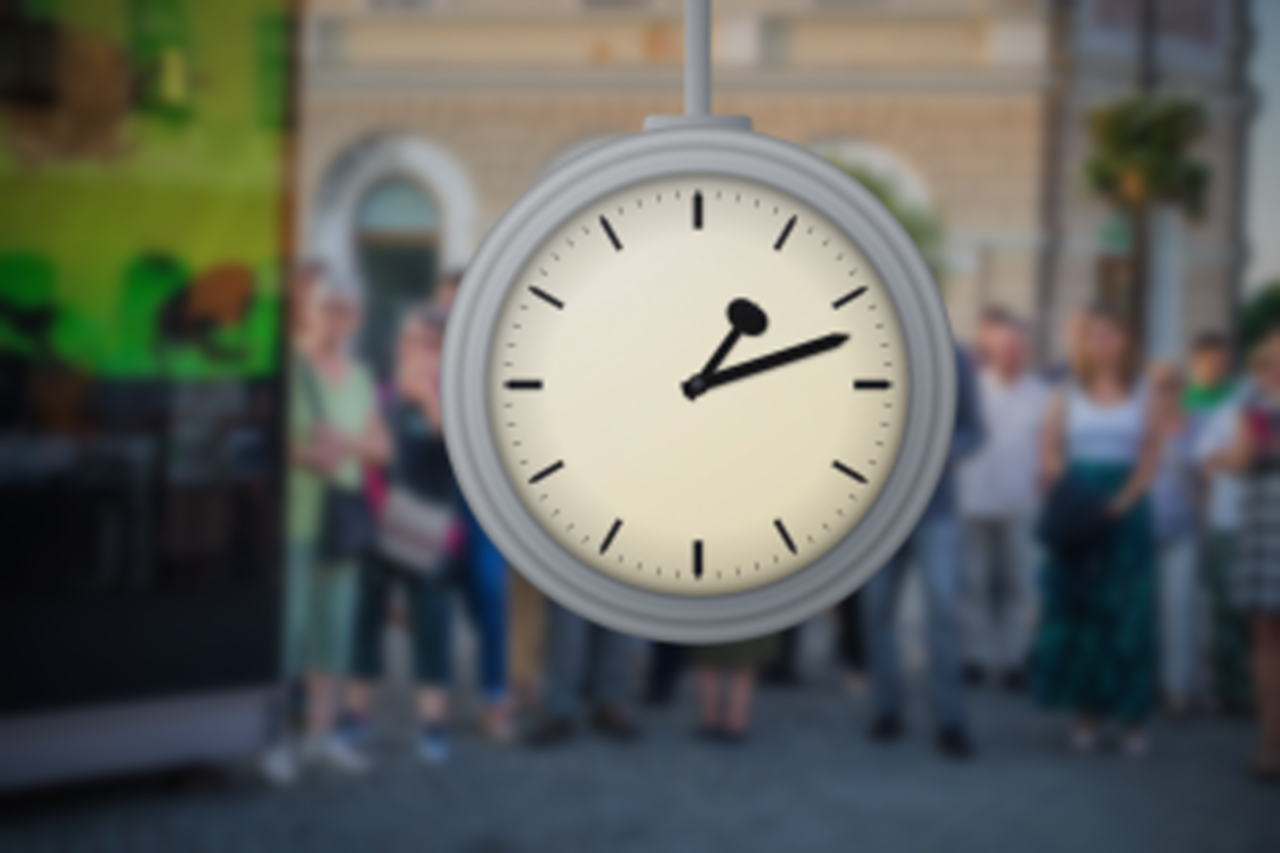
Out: {"hour": 1, "minute": 12}
